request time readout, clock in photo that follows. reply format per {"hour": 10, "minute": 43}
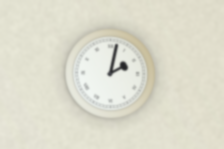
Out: {"hour": 2, "minute": 2}
